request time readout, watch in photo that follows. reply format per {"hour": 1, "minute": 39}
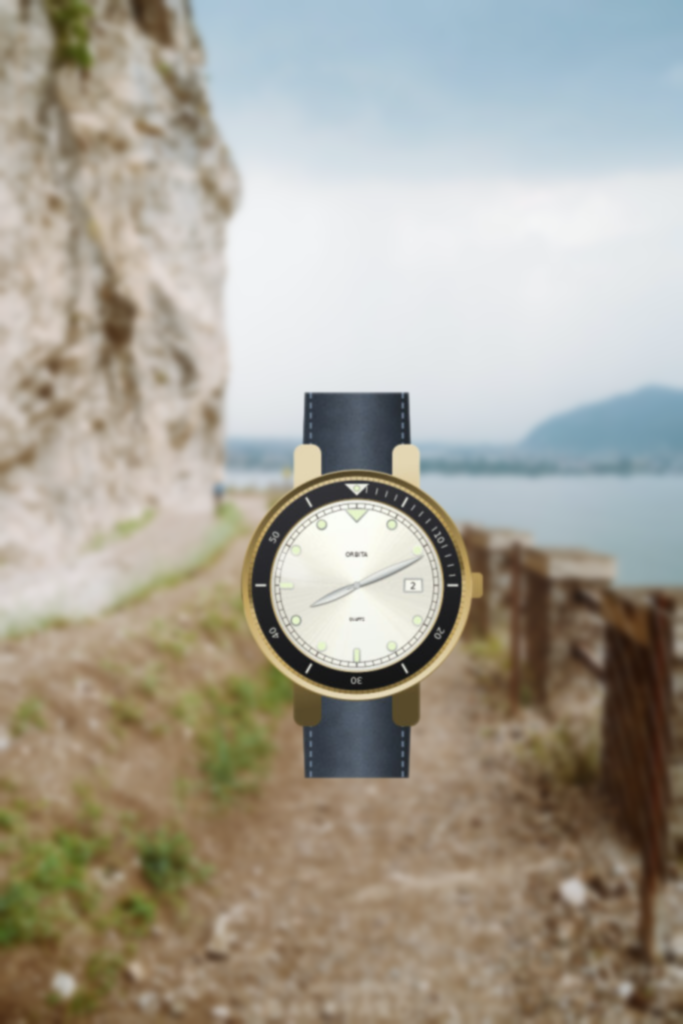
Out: {"hour": 8, "minute": 11}
